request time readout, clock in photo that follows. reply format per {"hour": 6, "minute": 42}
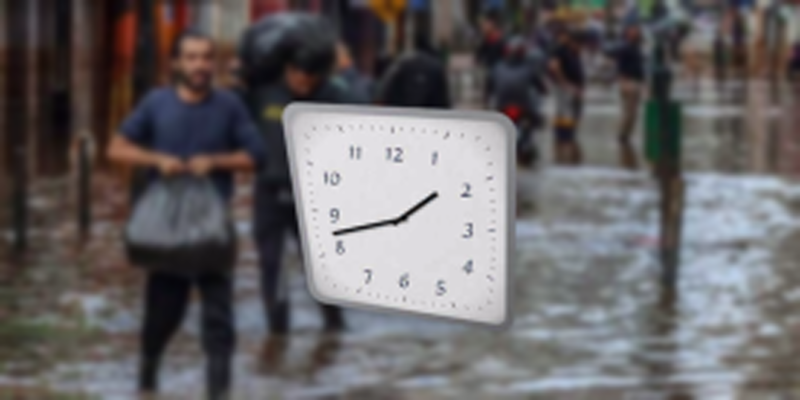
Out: {"hour": 1, "minute": 42}
